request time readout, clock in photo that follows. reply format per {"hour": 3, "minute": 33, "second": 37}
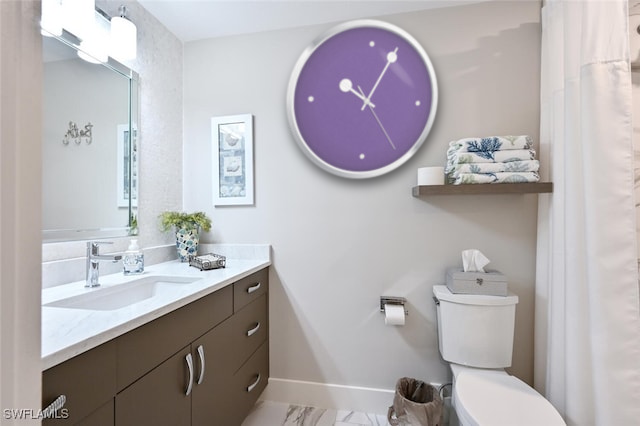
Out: {"hour": 10, "minute": 4, "second": 24}
